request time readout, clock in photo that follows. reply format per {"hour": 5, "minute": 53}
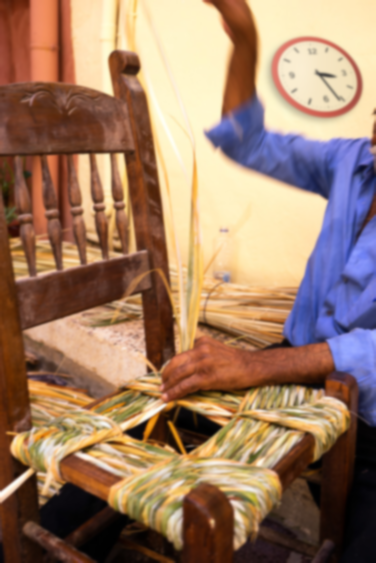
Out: {"hour": 3, "minute": 26}
